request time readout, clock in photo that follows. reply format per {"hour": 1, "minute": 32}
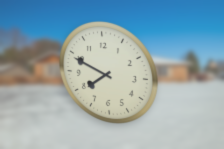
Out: {"hour": 7, "minute": 49}
